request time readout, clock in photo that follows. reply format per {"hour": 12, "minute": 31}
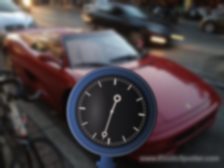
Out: {"hour": 12, "minute": 32}
